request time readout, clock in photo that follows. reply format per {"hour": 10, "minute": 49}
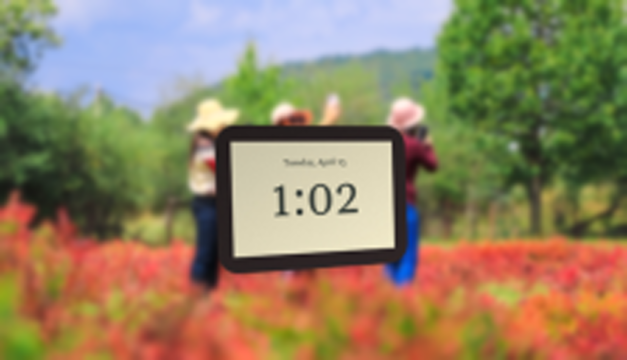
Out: {"hour": 1, "minute": 2}
